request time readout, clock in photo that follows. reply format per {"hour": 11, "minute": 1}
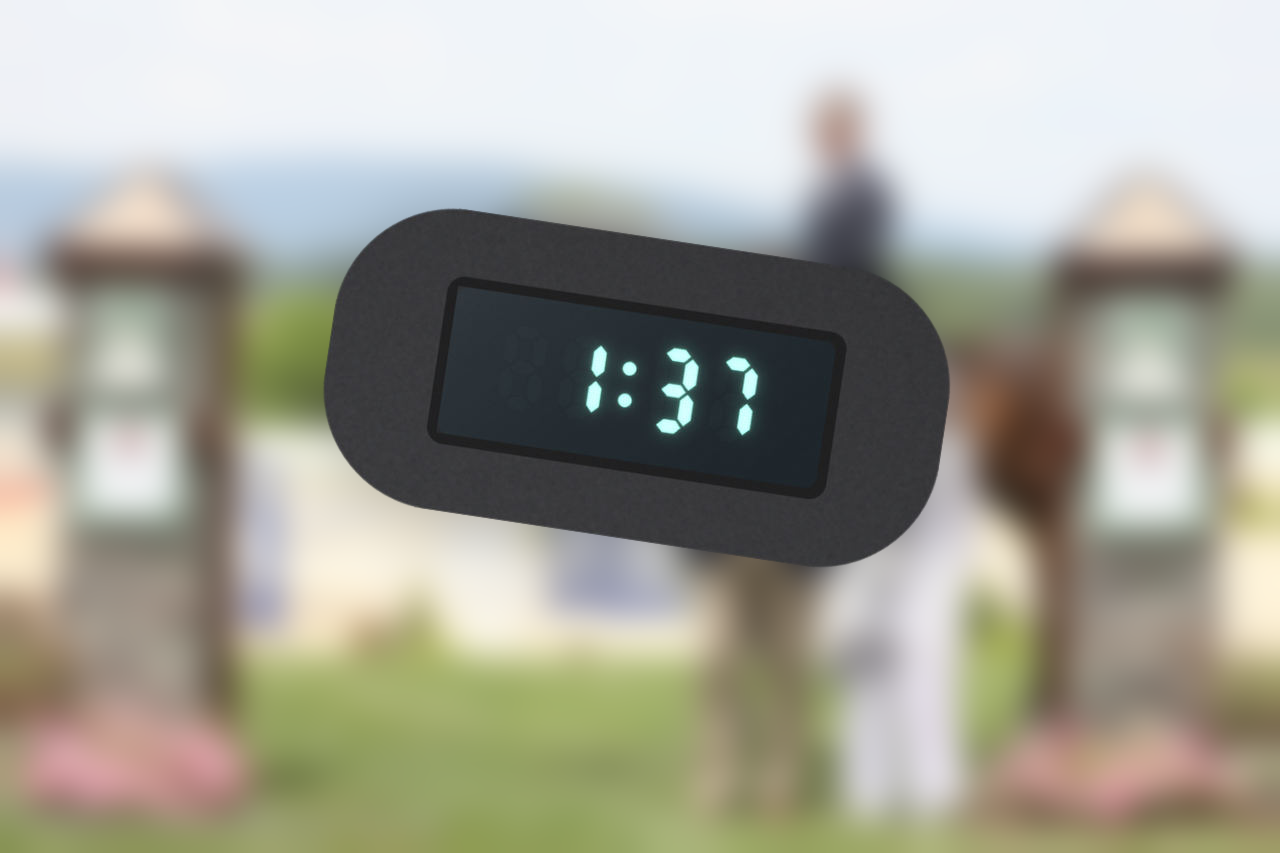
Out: {"hour": 1, "minute": 37}
